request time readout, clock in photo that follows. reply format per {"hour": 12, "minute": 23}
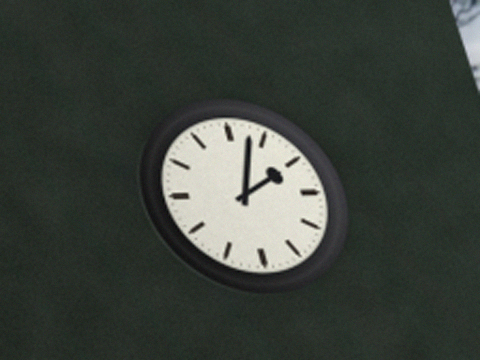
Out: {"hour": 2, "minute": 3}
